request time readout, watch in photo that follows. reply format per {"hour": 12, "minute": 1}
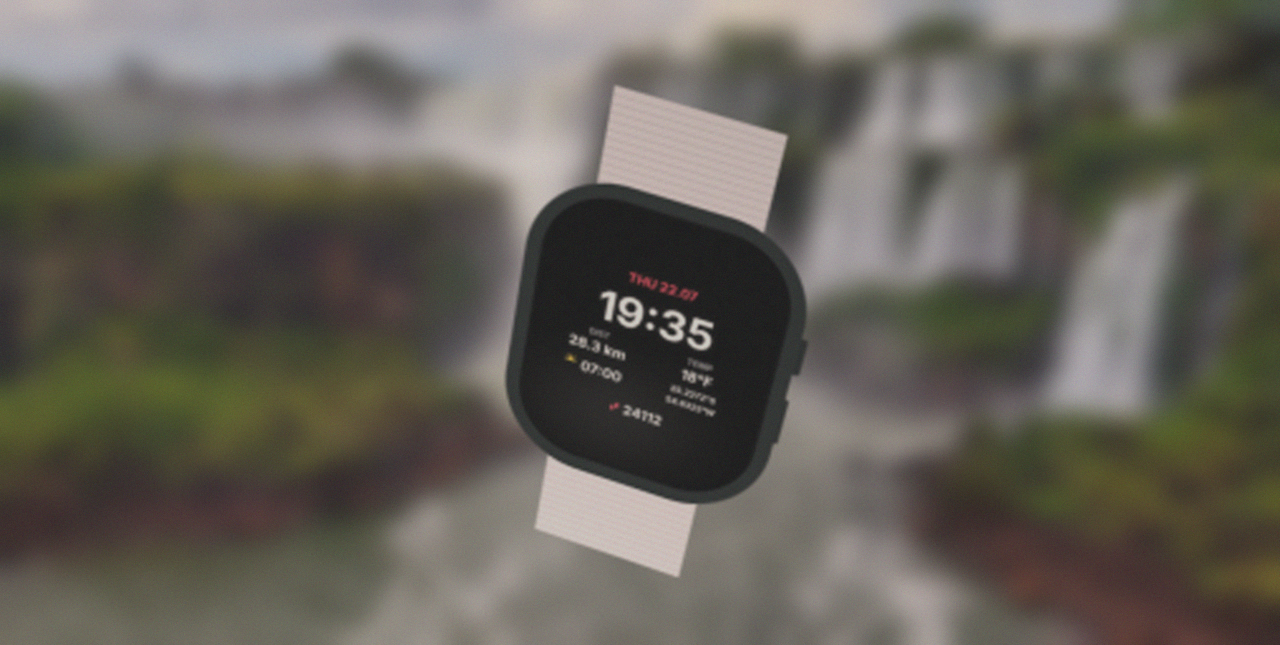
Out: {"hour": 19, "minute": 35}
